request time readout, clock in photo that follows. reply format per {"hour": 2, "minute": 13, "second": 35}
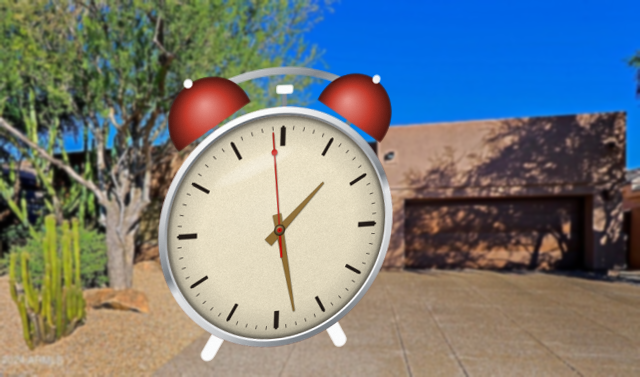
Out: {"hour": 1, "minute": 27, "second": 59}
